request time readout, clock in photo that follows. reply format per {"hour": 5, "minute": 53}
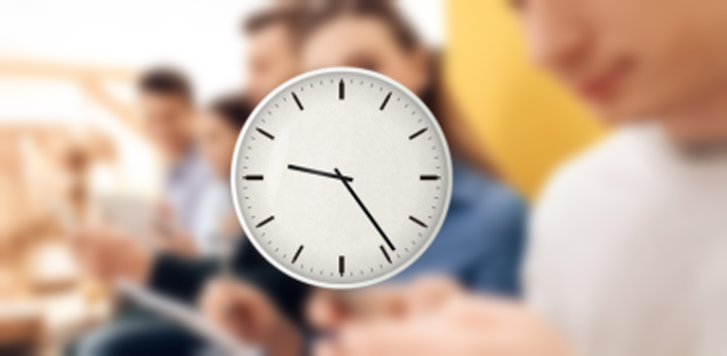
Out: {"hour": 9, "minute": 24}
